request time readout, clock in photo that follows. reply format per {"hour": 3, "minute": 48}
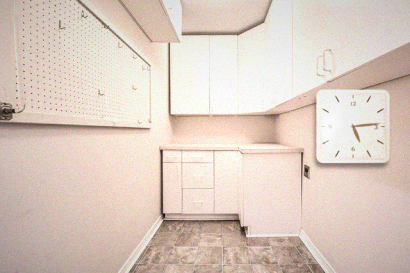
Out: {"hour": 5, "minute": 14}
